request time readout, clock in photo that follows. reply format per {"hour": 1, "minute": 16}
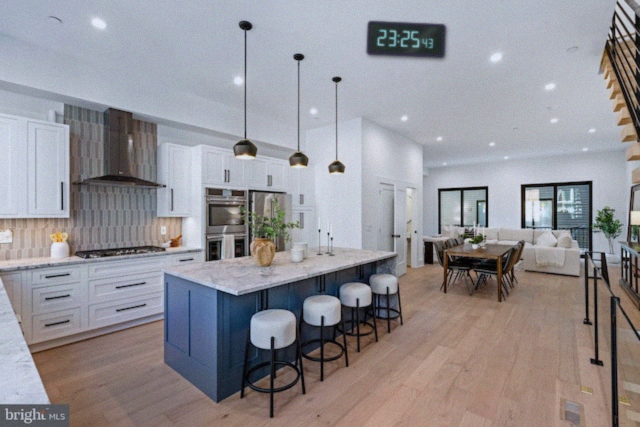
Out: {"hour": 23, "minute": 25}
